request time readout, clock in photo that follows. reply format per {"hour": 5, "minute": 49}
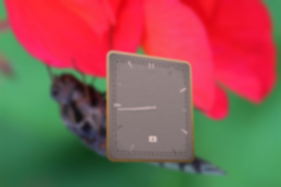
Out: {"hour": 8, "minute": 44}
